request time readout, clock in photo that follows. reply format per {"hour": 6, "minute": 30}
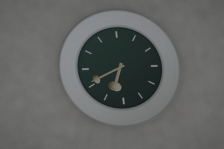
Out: {"hour": 6, "minute": 41}
